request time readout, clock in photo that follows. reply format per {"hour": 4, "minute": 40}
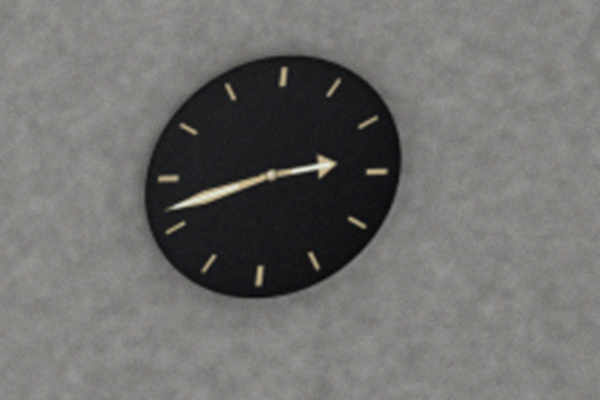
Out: {"hour": 2, "minute": 42}
